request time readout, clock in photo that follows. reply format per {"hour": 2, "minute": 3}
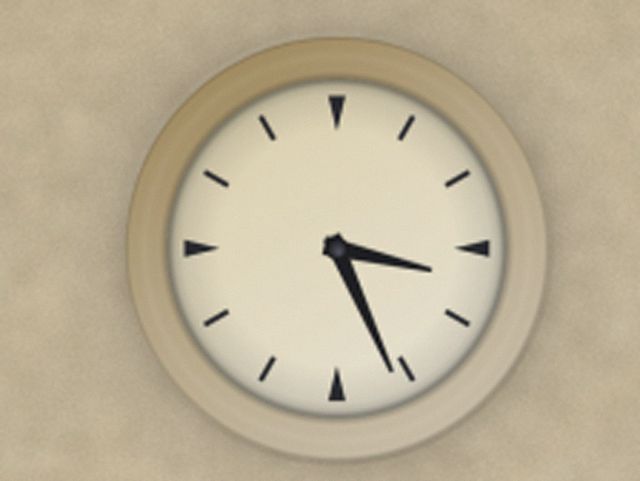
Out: {"hour": 3, "minute": 26}
